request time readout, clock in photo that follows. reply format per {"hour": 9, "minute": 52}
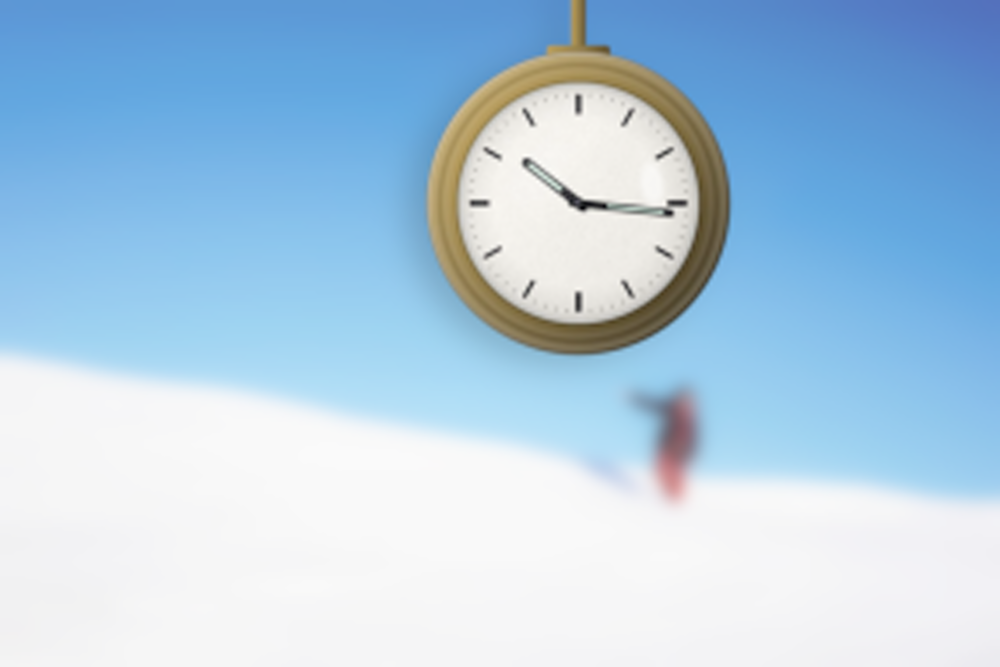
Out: {"hour": 10, "minute": 16}
